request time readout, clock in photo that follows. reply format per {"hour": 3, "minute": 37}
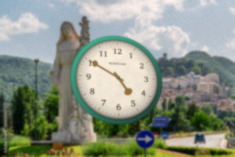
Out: {"hour": 4, "minute": 50}
